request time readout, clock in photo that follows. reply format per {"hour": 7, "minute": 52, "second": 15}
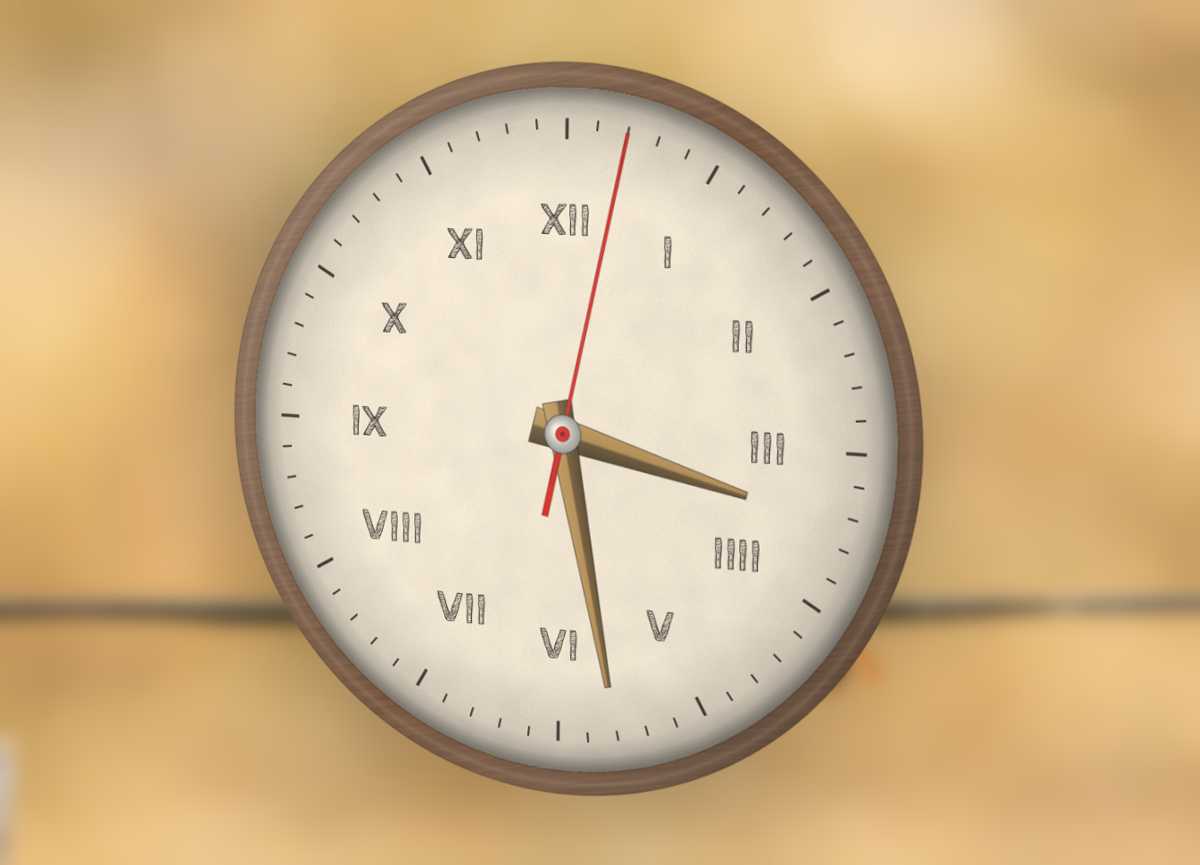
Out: {"hour": 3, "minute": 28, "second": 2}
